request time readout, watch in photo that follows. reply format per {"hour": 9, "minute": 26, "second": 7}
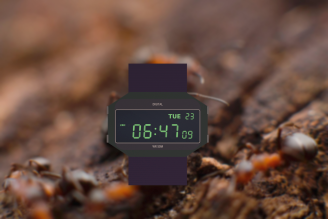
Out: {"hour": 6, "minute": 47, "second": 9}
